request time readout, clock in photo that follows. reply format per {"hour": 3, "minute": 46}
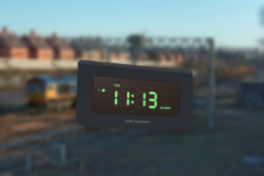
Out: {"hour": 11, "minute": 13}
